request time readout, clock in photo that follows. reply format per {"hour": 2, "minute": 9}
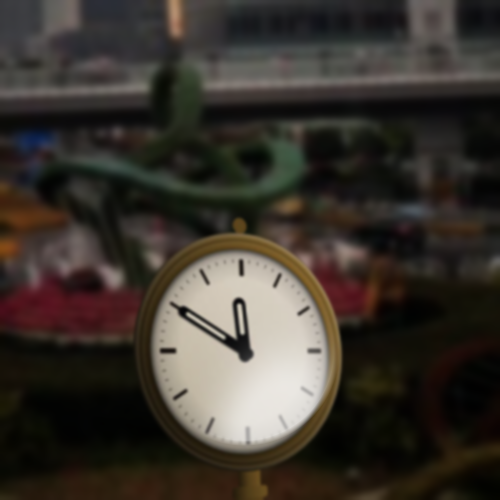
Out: {"hour": 11, "minute": 50}
